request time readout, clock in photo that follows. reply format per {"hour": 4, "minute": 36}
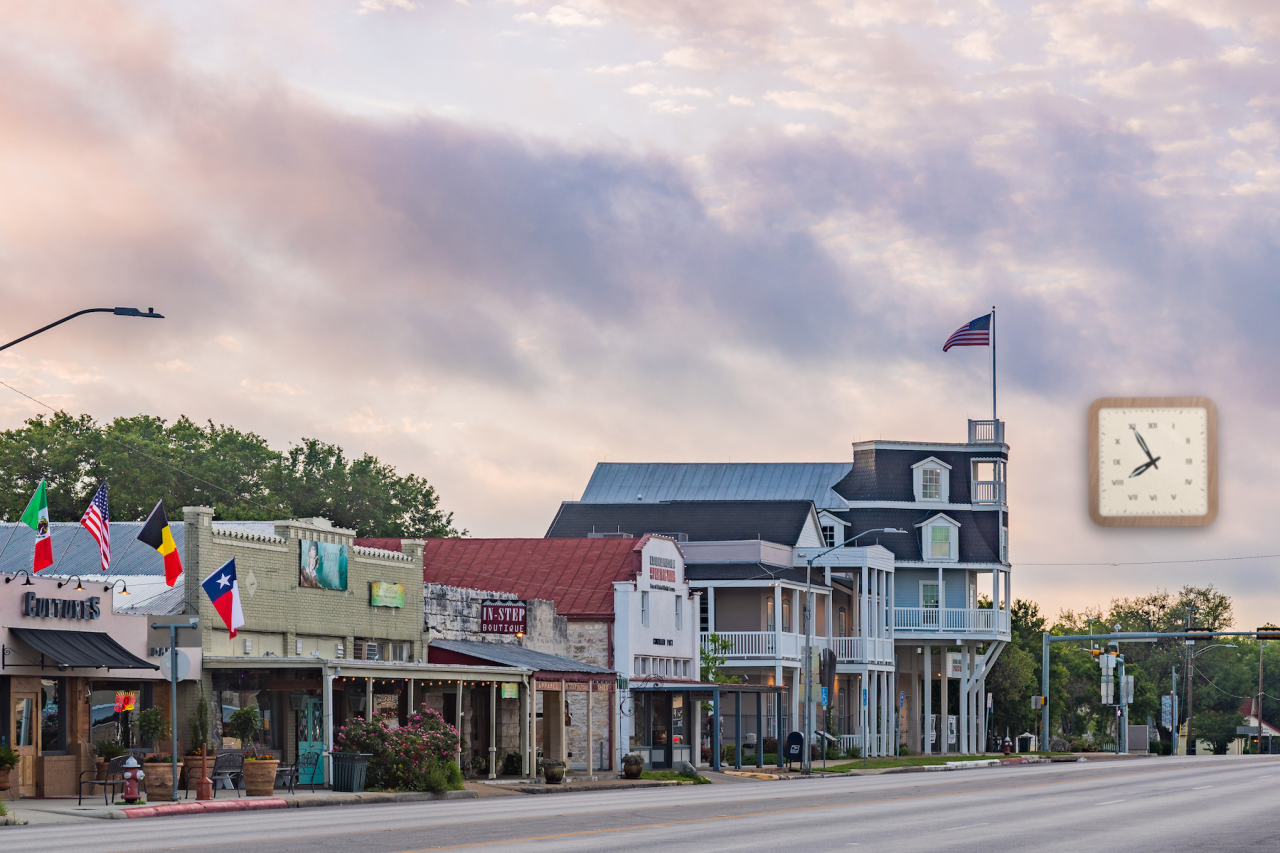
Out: {"hour": 7, "minute": 55}
